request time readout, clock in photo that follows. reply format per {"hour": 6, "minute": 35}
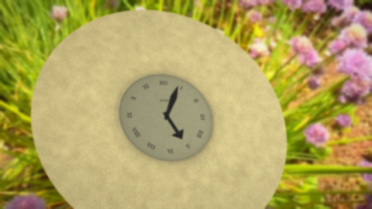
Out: {"hour": 5, "minute": 4}
